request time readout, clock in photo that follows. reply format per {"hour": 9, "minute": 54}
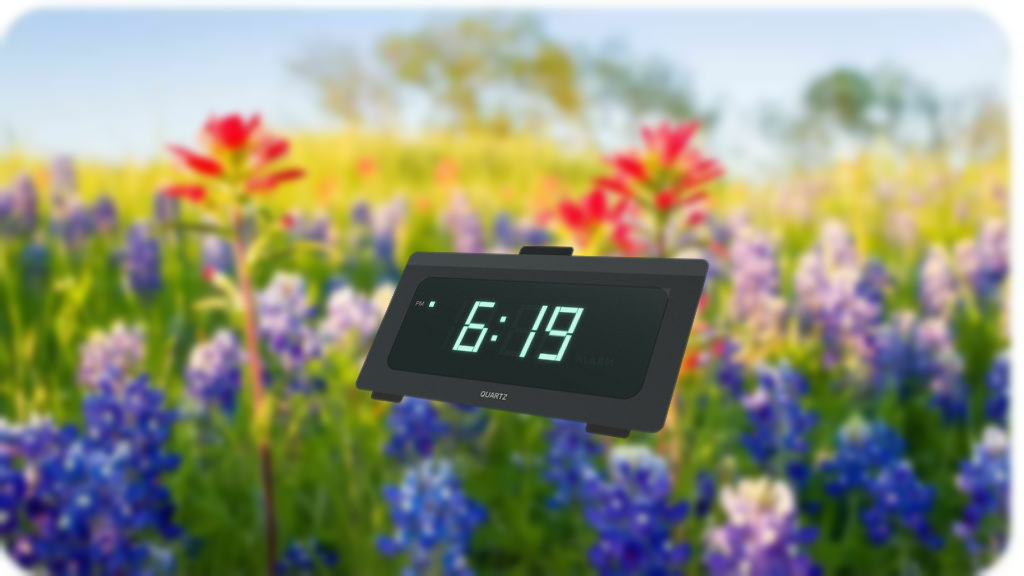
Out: {"hour": 6, "minute": 19}
